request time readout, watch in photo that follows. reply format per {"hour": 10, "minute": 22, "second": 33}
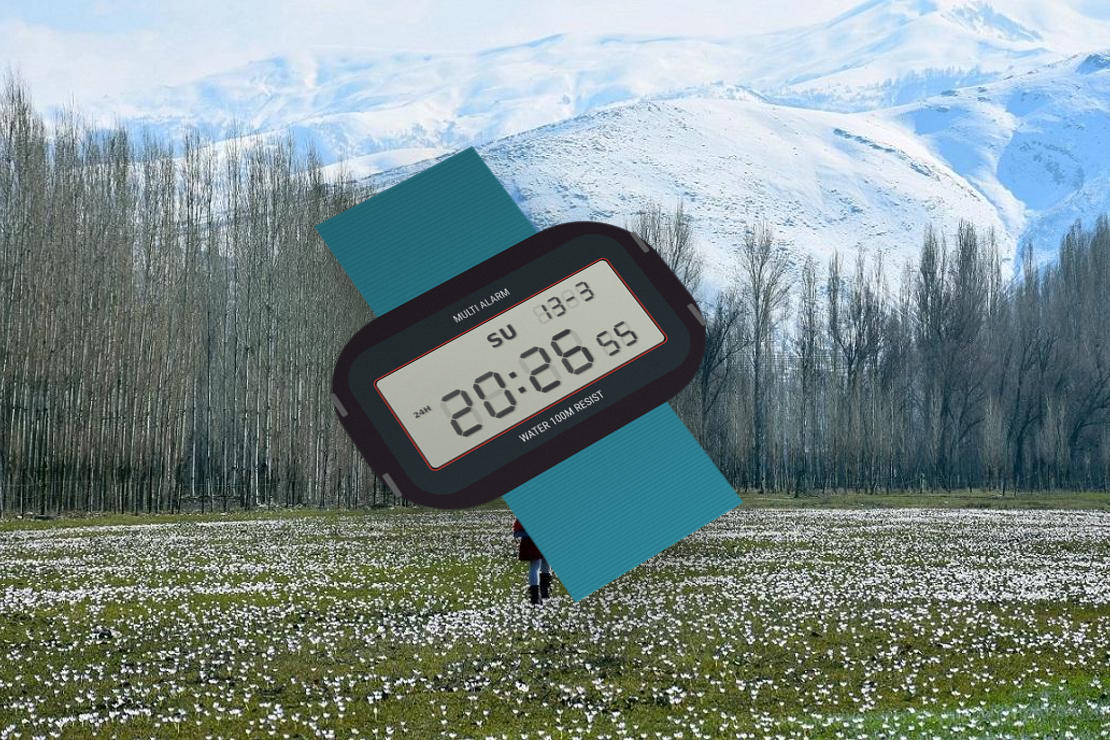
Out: {"hour": 20, "minute": 26, "second": 55}
